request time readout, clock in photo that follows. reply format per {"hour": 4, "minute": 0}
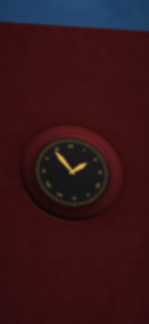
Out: {"hour": 1, "minute": 54}
